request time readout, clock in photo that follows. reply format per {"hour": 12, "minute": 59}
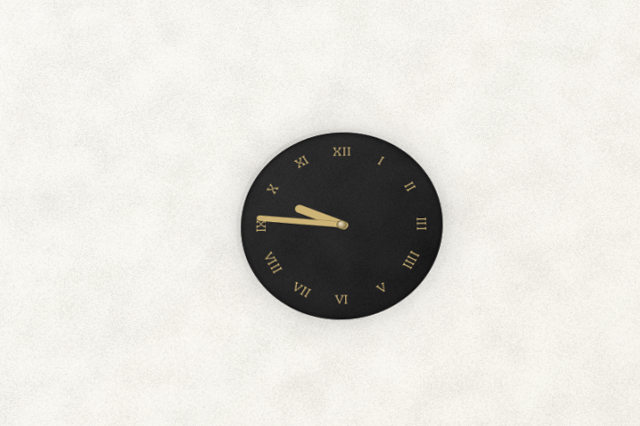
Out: {"hour": 9, "minute": 46}
